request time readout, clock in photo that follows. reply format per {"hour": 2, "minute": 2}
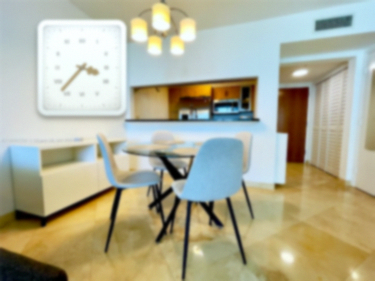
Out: {"hour": 3, "minute": 37}
